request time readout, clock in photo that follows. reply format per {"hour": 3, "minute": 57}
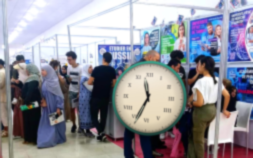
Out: {"hour": 11, "minute": 34}
